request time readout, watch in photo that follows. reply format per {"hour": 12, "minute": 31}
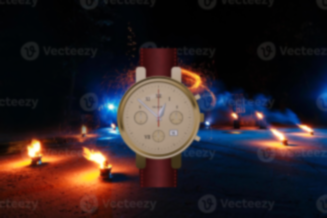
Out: {"hour": 12, "minute": 52}
